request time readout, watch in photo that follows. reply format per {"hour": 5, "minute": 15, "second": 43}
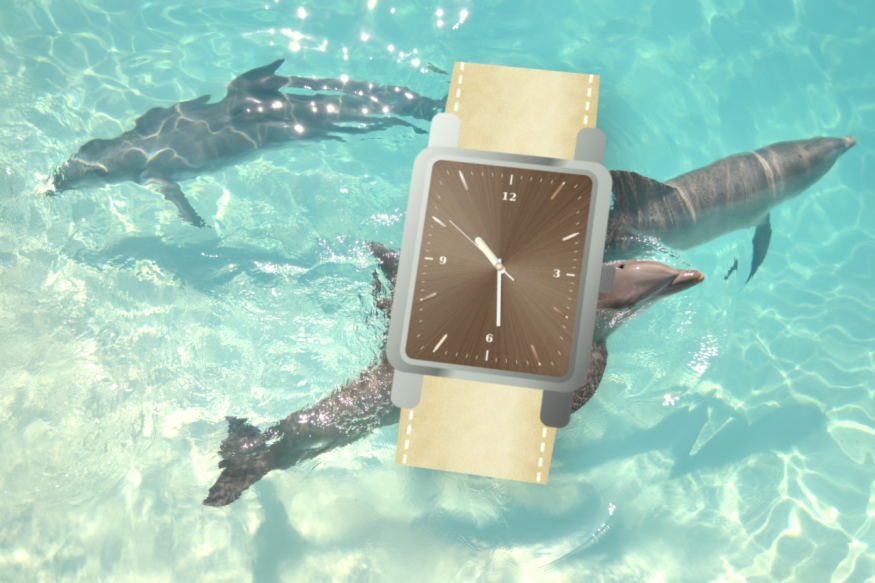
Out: {"hour": 10, "minute": 28, "second": 51}
